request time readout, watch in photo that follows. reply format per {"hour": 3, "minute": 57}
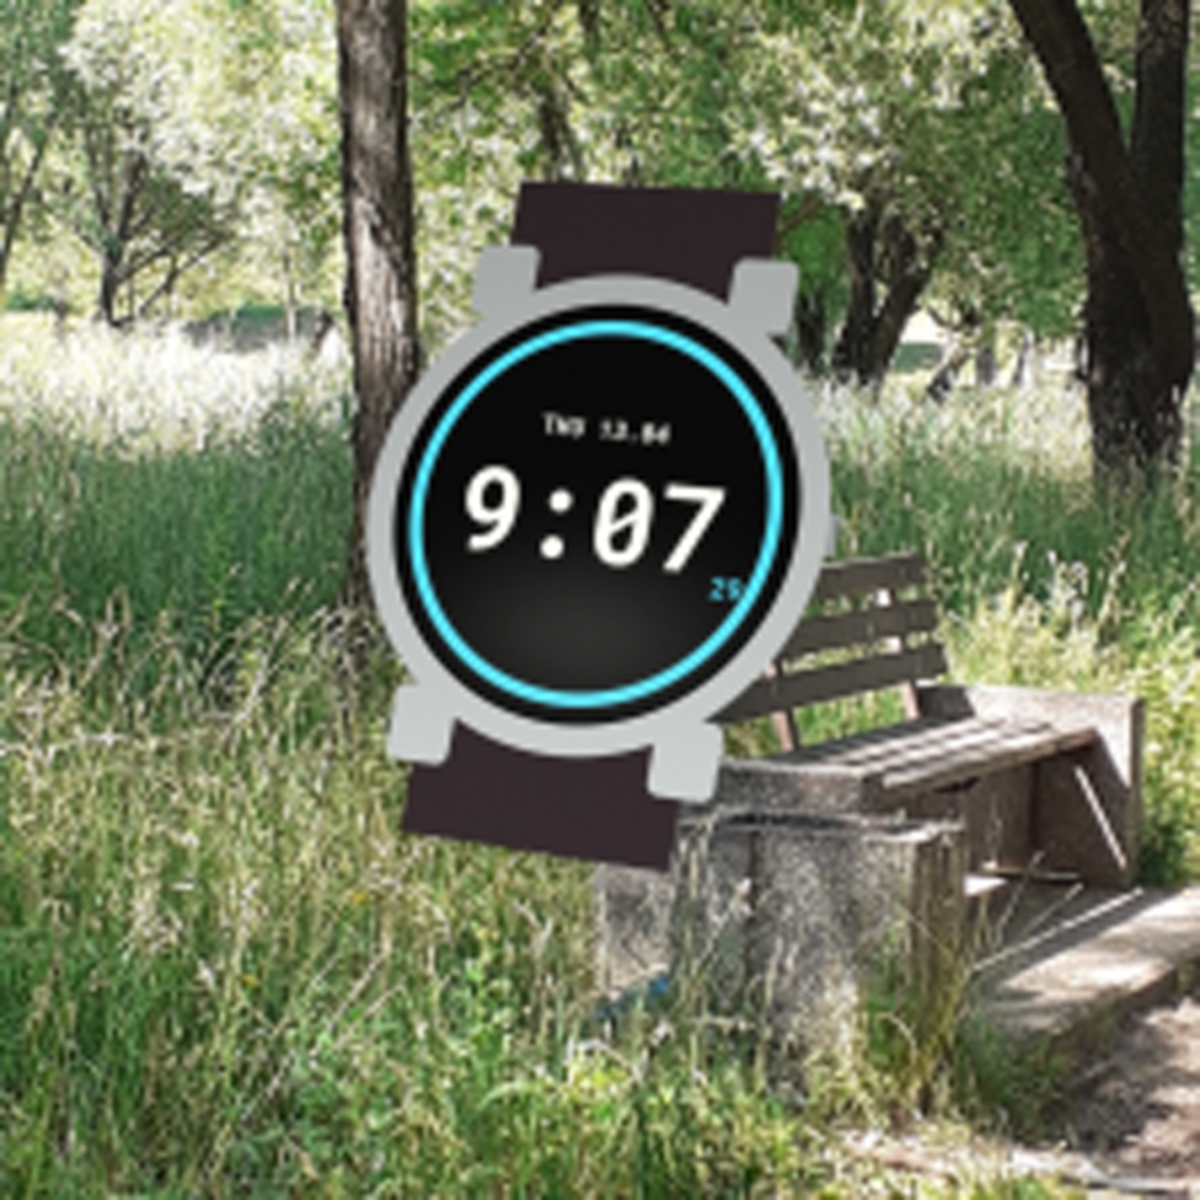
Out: {"hour": 9, "minute": 7}
